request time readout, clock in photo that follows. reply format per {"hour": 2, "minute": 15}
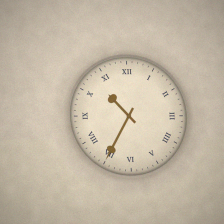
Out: {"hour": 10, "minute": 35}
